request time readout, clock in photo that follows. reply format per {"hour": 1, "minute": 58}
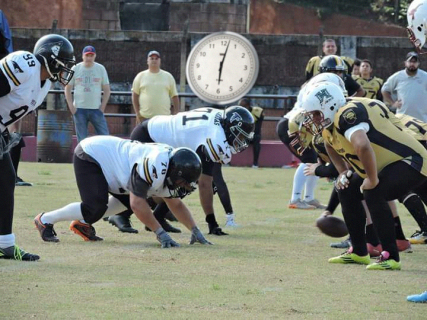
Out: {"hour": 6, "minute": 2}
